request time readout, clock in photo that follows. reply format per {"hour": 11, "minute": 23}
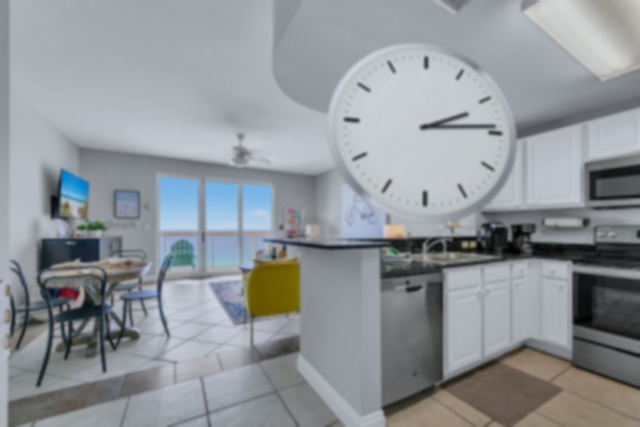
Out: {"hour": 2, "minute": 14}
